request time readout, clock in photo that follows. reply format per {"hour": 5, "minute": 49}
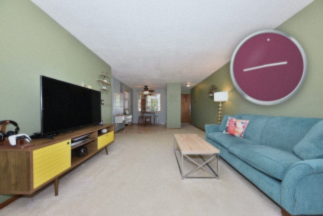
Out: {"hour": 2, "minute": 43}
